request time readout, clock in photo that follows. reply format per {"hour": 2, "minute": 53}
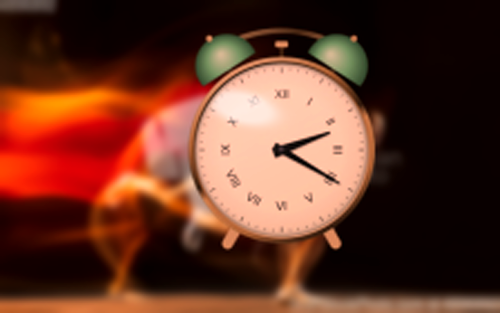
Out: {"hour": 2, "minute": 20}
